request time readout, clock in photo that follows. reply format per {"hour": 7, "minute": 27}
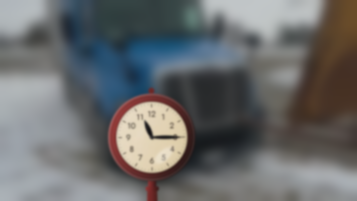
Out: {"hour": 11, "minute": 15}
